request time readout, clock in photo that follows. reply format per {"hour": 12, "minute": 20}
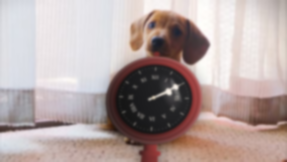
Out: {"hour": 2, "minute": 10}
